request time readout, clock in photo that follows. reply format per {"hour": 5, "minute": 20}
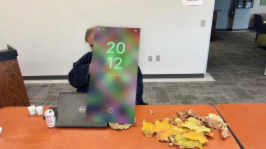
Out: {"hour": 20, "minute": 12}
